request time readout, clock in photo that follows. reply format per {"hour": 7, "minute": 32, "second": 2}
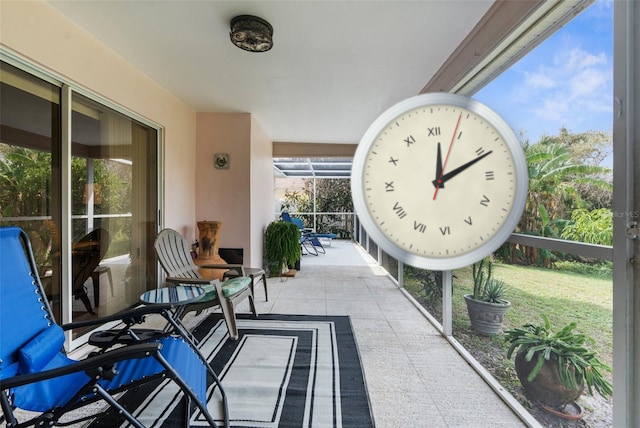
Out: {"hour": 12, "minute": 11, "second": 4}
